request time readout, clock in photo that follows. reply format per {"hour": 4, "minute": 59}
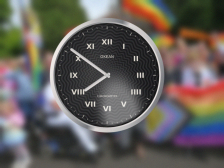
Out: {"hour": 7, "minute": 51}
